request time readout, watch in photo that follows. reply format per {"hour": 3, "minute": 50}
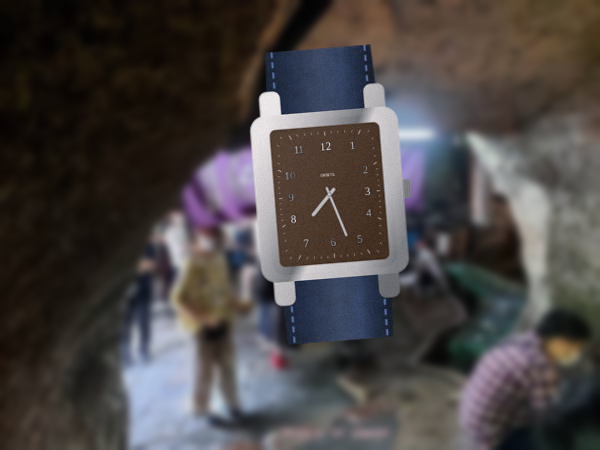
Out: {"hour": 7, "minute": 27}
